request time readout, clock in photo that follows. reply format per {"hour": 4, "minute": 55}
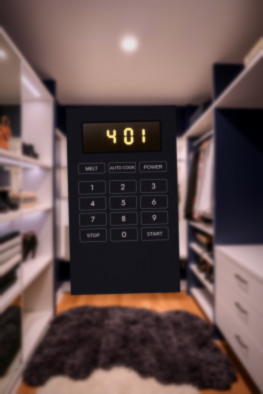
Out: {"hour": 4, "minute": 1}
